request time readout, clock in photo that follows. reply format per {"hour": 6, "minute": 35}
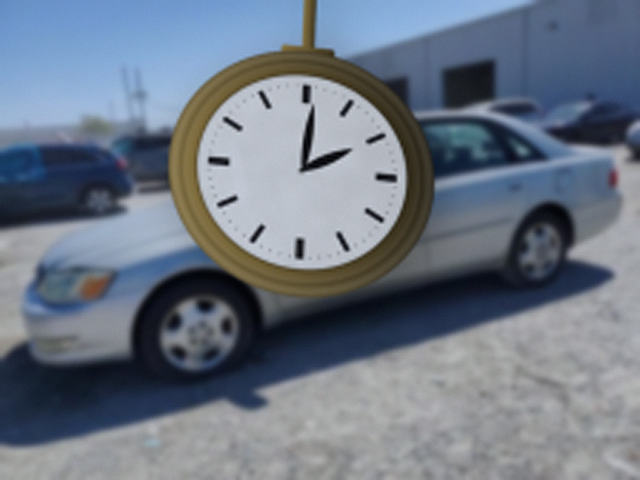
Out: {"hour": 2, "minute": 1}
